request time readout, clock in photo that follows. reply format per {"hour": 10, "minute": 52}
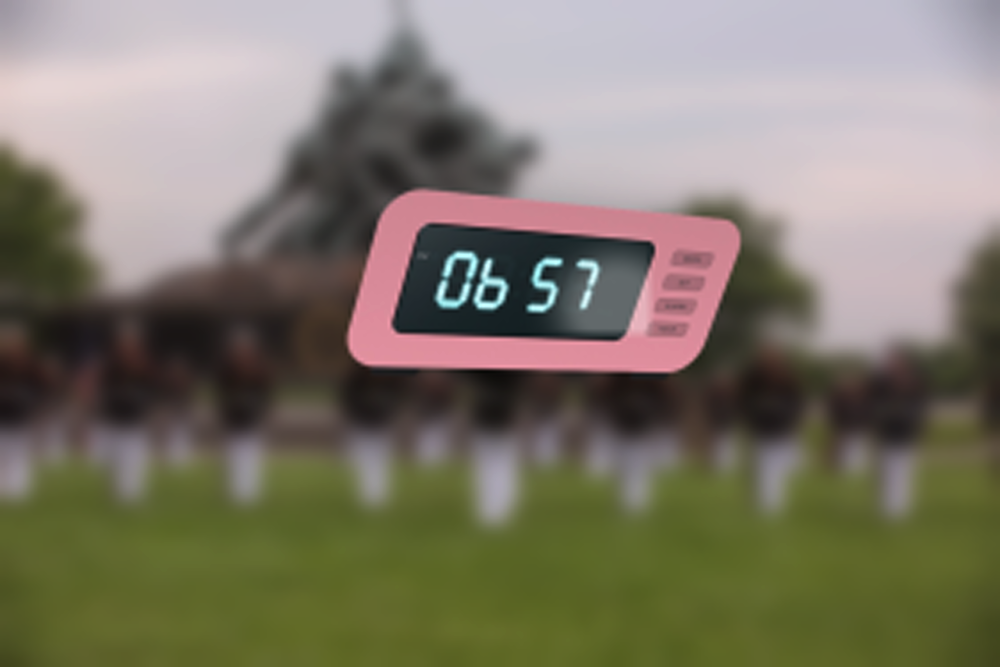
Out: {"hour": 6, "minute": 57}
